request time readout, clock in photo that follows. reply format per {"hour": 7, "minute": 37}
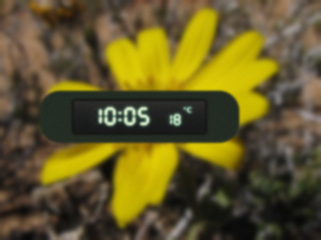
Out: {"hour": 10, "minute": 5}
